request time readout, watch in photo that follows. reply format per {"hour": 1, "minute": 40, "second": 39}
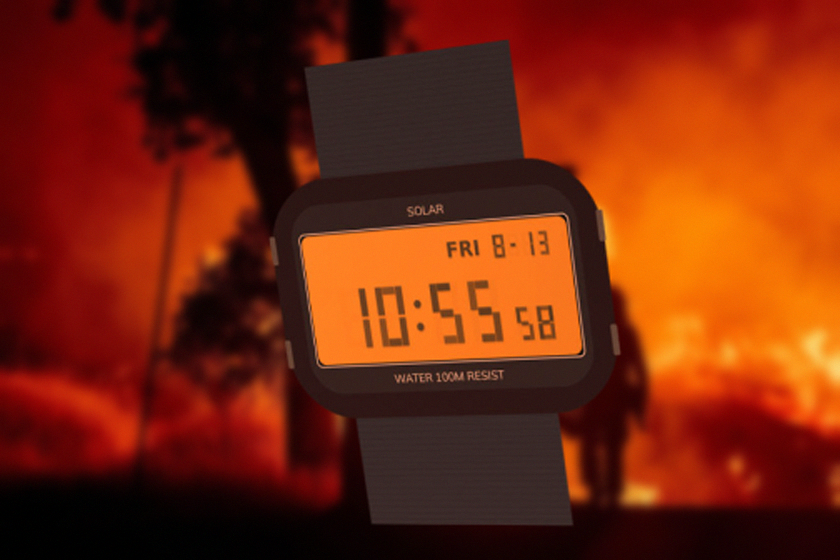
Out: {"hour": 10, "minute": 55, "second": 58}
